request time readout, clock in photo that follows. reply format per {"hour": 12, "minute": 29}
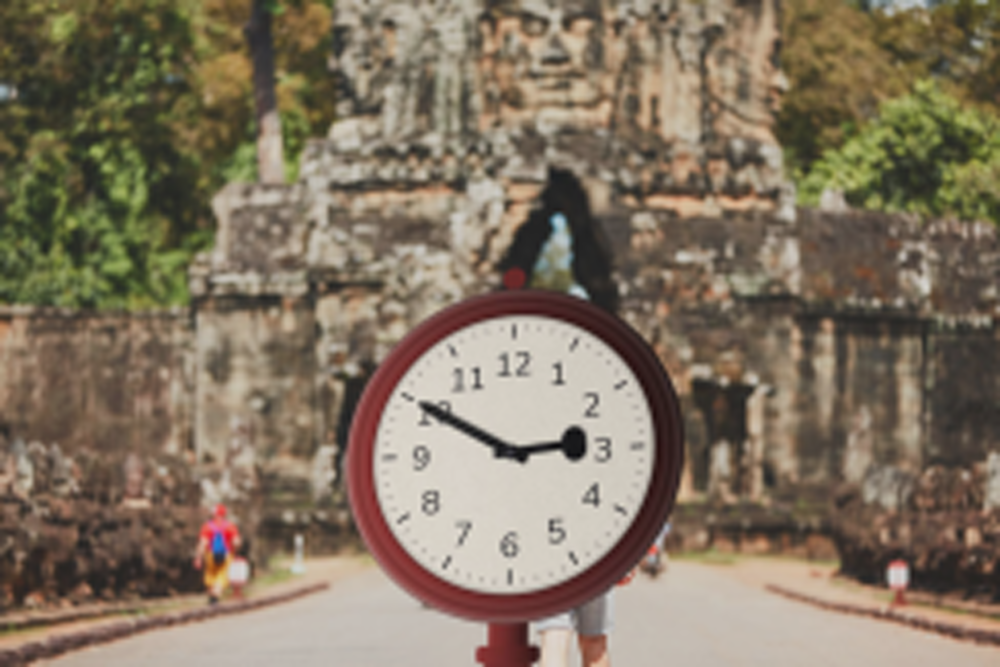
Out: {"hour": 2, "minute": 50}
